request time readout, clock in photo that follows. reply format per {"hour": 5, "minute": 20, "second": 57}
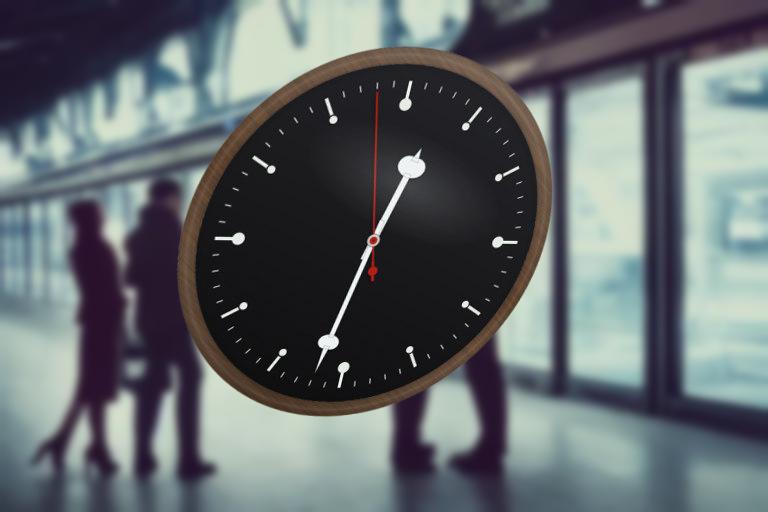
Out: {"hour": 12, "minute": 31, "second": 58}
